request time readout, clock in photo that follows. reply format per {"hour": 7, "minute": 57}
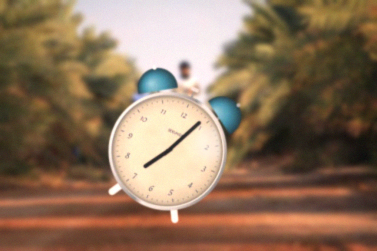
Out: {"hour": 7, "minute": 4}
